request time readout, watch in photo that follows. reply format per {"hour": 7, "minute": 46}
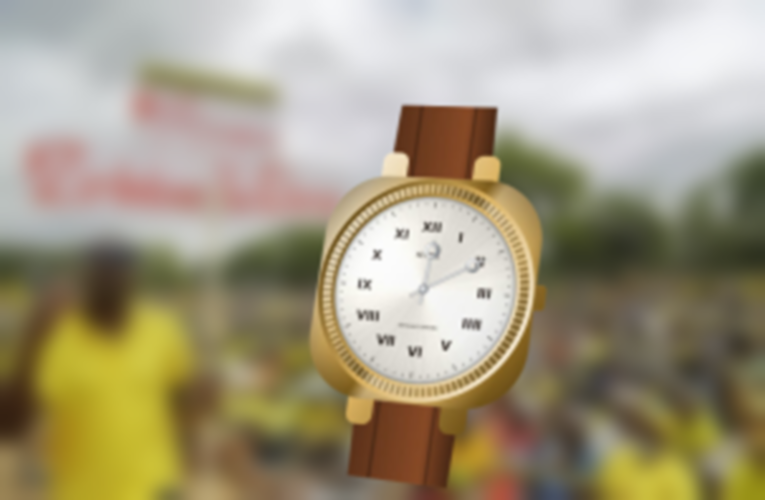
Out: {"hour": 12, "minute": 10}
